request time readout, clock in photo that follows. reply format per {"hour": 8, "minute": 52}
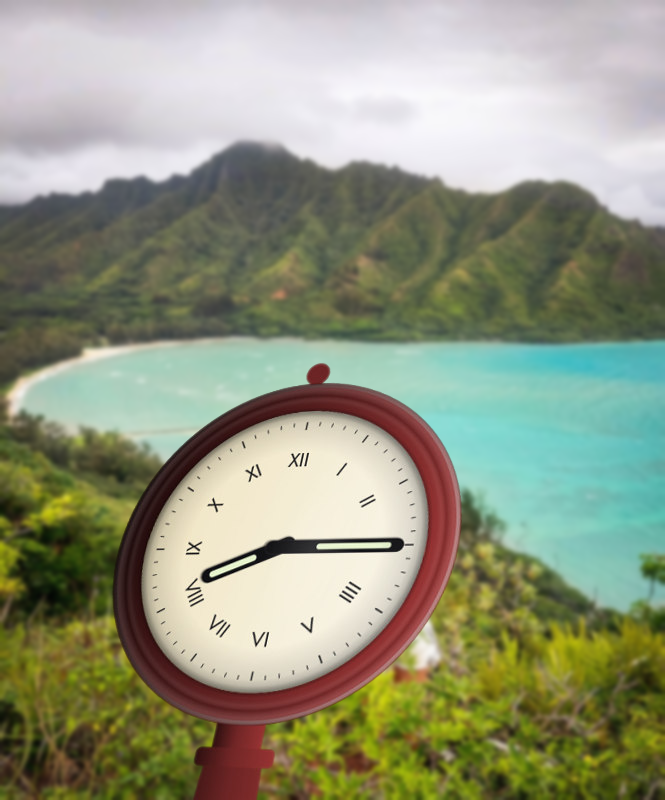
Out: {"hour": 8, "minute": 15}
